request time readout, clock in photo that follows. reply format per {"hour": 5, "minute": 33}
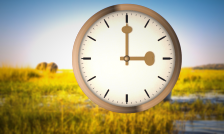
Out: {"hour": 3, "minute": 0}
